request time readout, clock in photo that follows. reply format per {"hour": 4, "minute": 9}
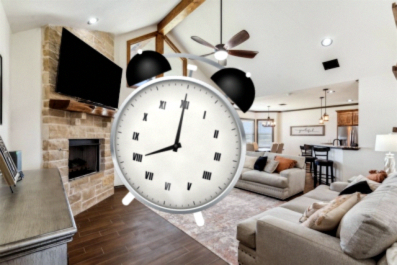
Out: {"hour": 8, "minute": 0}
